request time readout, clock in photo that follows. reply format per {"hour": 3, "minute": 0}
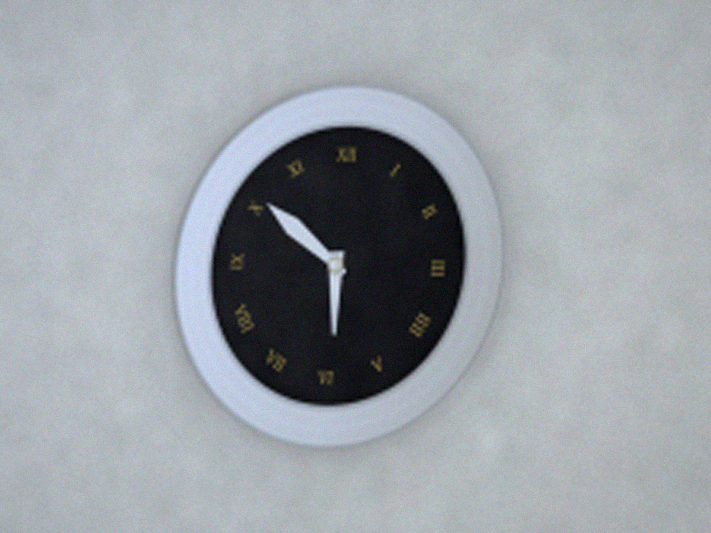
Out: {"hour": 5, "minute": 51}
